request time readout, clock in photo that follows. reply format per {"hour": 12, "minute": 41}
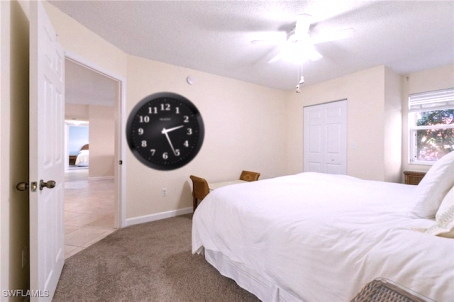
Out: {"hour": 2, "minute": 26}
